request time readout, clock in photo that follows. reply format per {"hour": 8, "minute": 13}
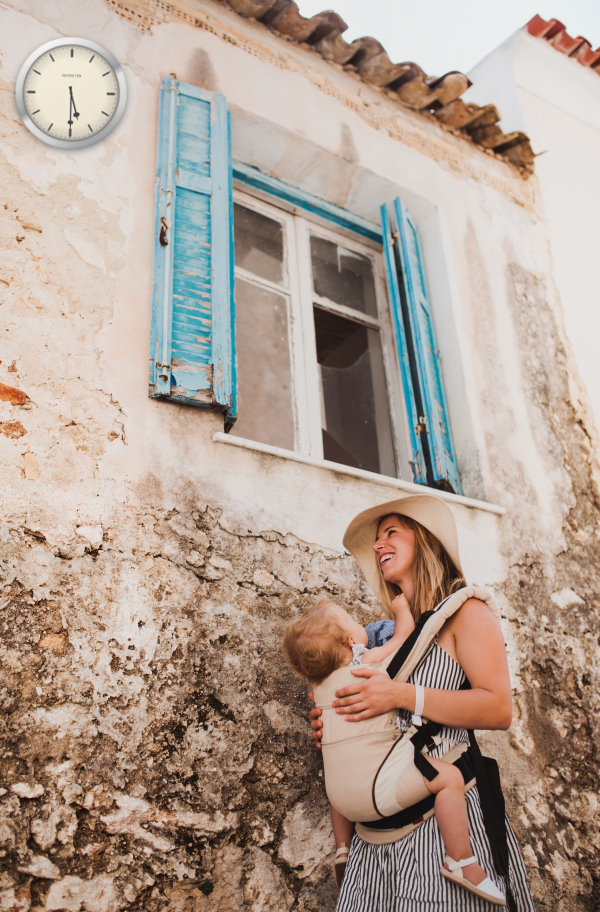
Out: {"hour": 5, "minute": 30}
